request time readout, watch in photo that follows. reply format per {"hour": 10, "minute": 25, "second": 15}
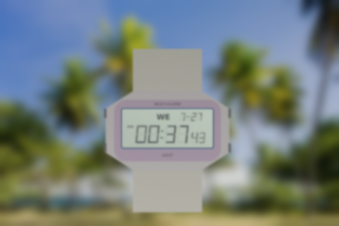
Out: {"hour": 0, "minute": 37, "second": 43}
